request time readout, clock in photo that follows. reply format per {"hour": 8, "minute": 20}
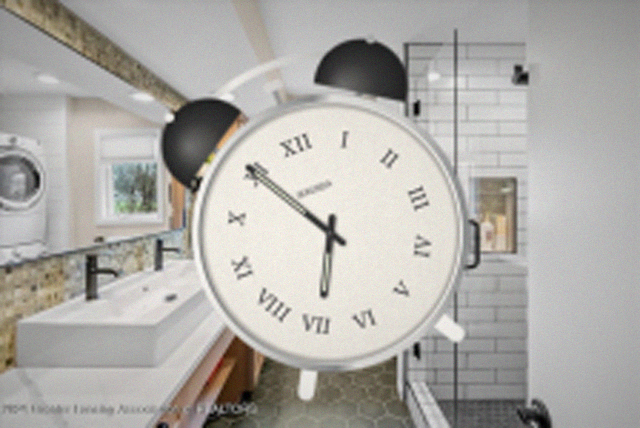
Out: {"hour": 6, "minute": 55}
